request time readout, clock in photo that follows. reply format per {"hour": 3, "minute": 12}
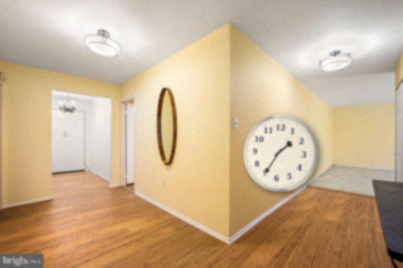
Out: {"hour": 1, "minute": 35}
